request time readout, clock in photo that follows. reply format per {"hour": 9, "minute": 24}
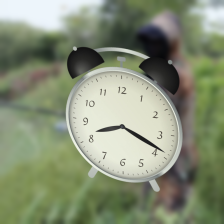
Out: {"hour": 8, "minute": 19}
